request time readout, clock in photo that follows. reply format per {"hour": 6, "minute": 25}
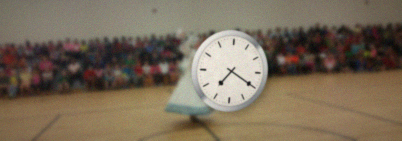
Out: {"hour": 7, "minute": 20}
